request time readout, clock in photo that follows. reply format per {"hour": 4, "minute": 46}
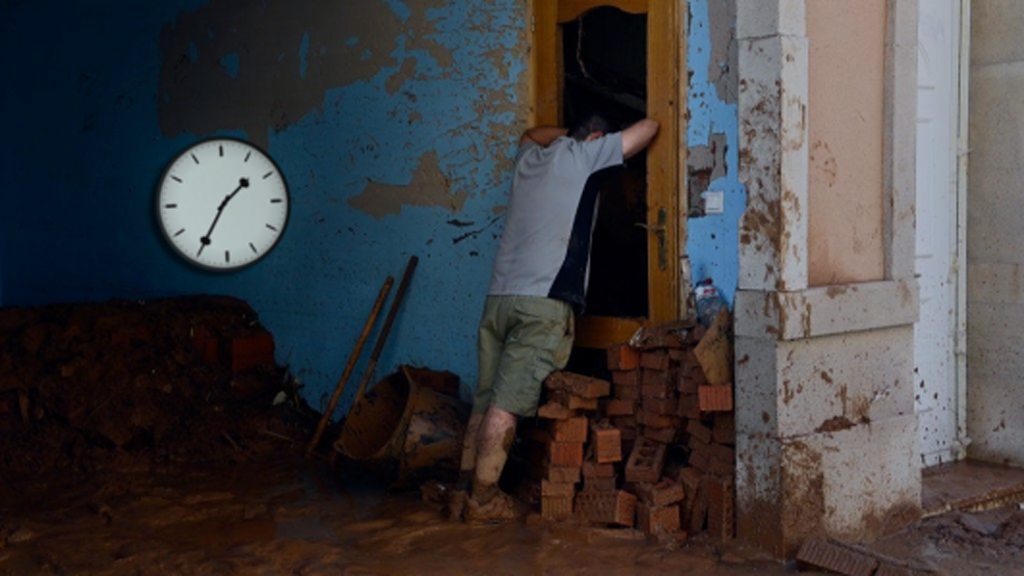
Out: {"hour": 1, "minute": 35}
